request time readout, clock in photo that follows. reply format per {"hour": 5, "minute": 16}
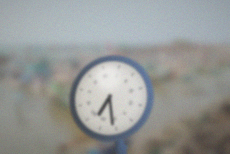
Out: {"hour": 7, "minute": 31}
